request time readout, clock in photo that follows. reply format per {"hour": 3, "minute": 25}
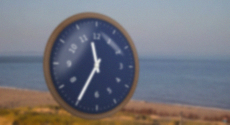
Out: {"hour": 11, "minute": 35}
